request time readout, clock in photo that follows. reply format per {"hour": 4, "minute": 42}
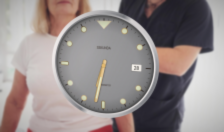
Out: {"hour": 6, "minute": 32}
